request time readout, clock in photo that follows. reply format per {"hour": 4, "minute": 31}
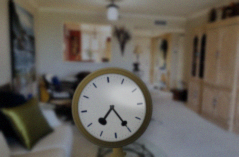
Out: {"hour": 7, "minute": 25}
